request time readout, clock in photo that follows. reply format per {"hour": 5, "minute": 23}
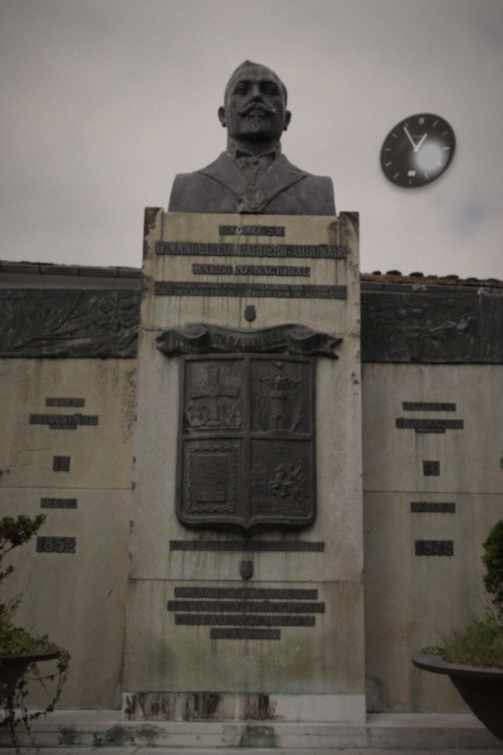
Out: {"hour": 12, "minute": 54}
